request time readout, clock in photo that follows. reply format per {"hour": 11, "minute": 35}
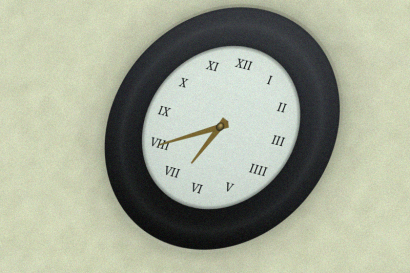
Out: {"hour": 6, "minute": 40}
